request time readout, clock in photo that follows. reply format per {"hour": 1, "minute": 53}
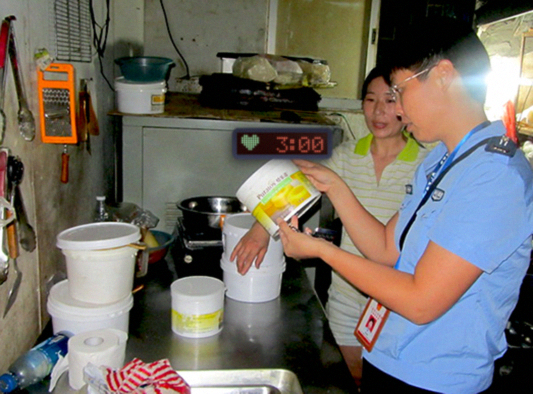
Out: {"hour": 3, "minute": 0}
